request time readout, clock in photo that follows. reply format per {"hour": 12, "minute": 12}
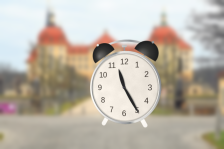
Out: {"hour": 11, "minute": 25}
